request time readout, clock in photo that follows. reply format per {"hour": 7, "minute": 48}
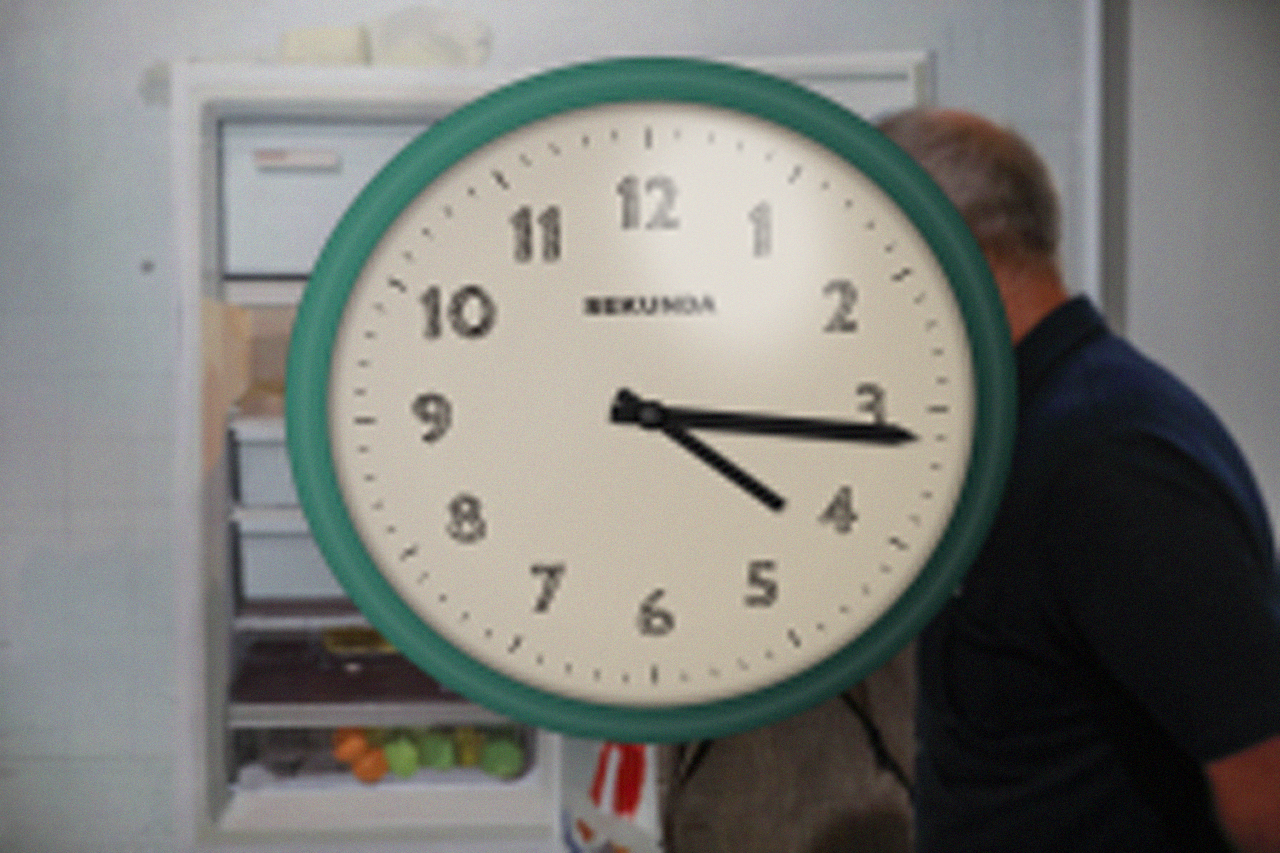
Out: {"hour": 4, "minute": 16}
